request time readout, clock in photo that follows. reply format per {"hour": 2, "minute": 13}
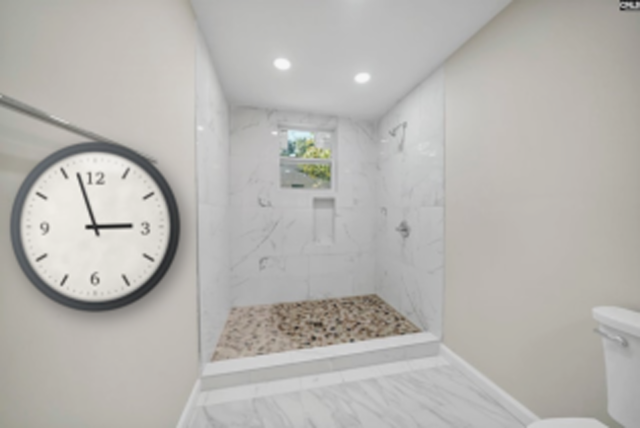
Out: {"hour": 2, "minute": 57}
